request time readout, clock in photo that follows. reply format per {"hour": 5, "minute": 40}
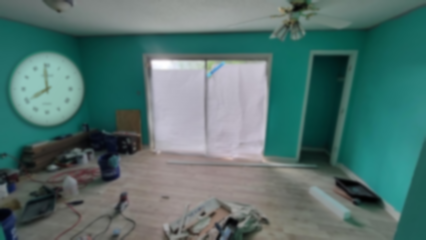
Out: {"hour": 7, "minute": 59}
